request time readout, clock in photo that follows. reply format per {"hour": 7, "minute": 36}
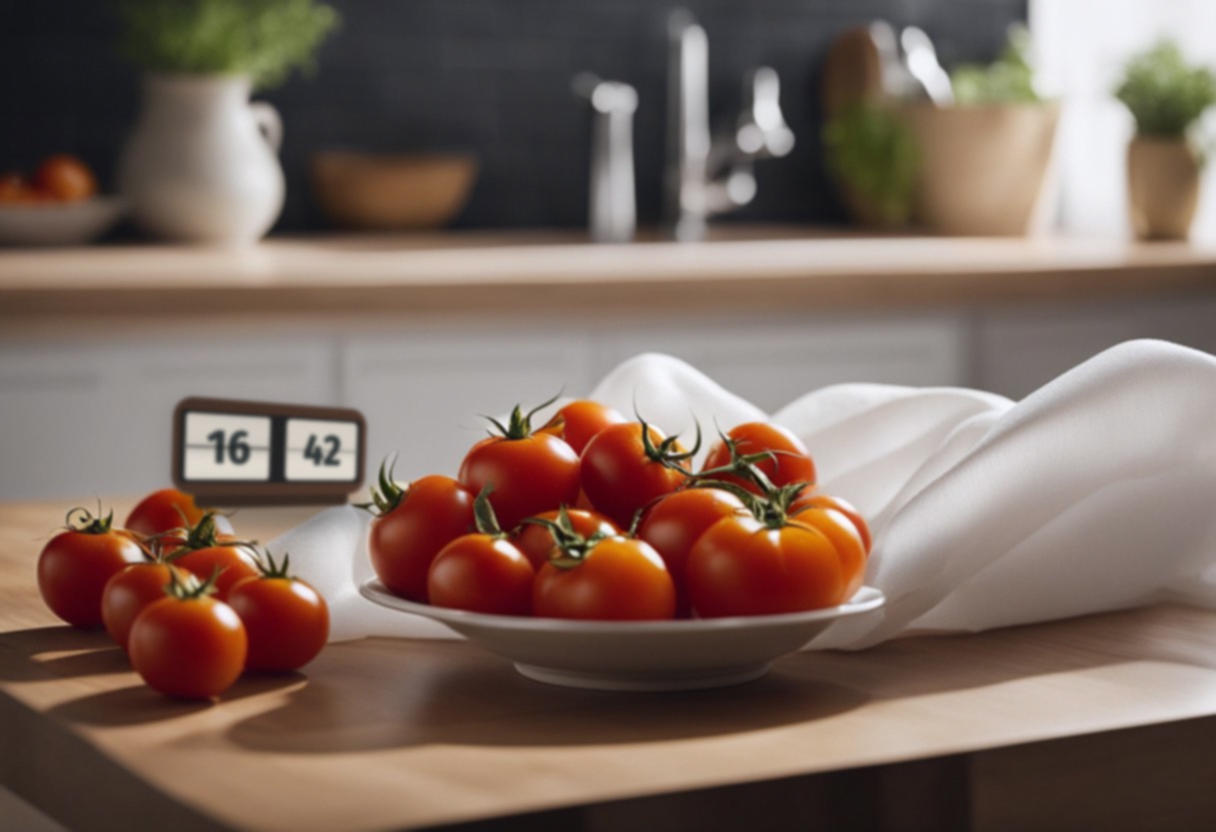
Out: {"hour": 16, "minute": 42}
